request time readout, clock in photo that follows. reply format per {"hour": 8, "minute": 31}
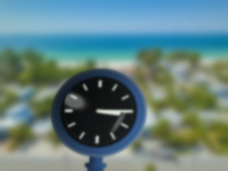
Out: {"hour": 3, "minute": 15}
